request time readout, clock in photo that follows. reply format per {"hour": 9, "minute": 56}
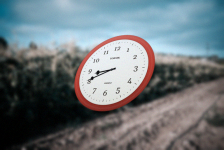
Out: {"hour": 8, "minute": 41}
